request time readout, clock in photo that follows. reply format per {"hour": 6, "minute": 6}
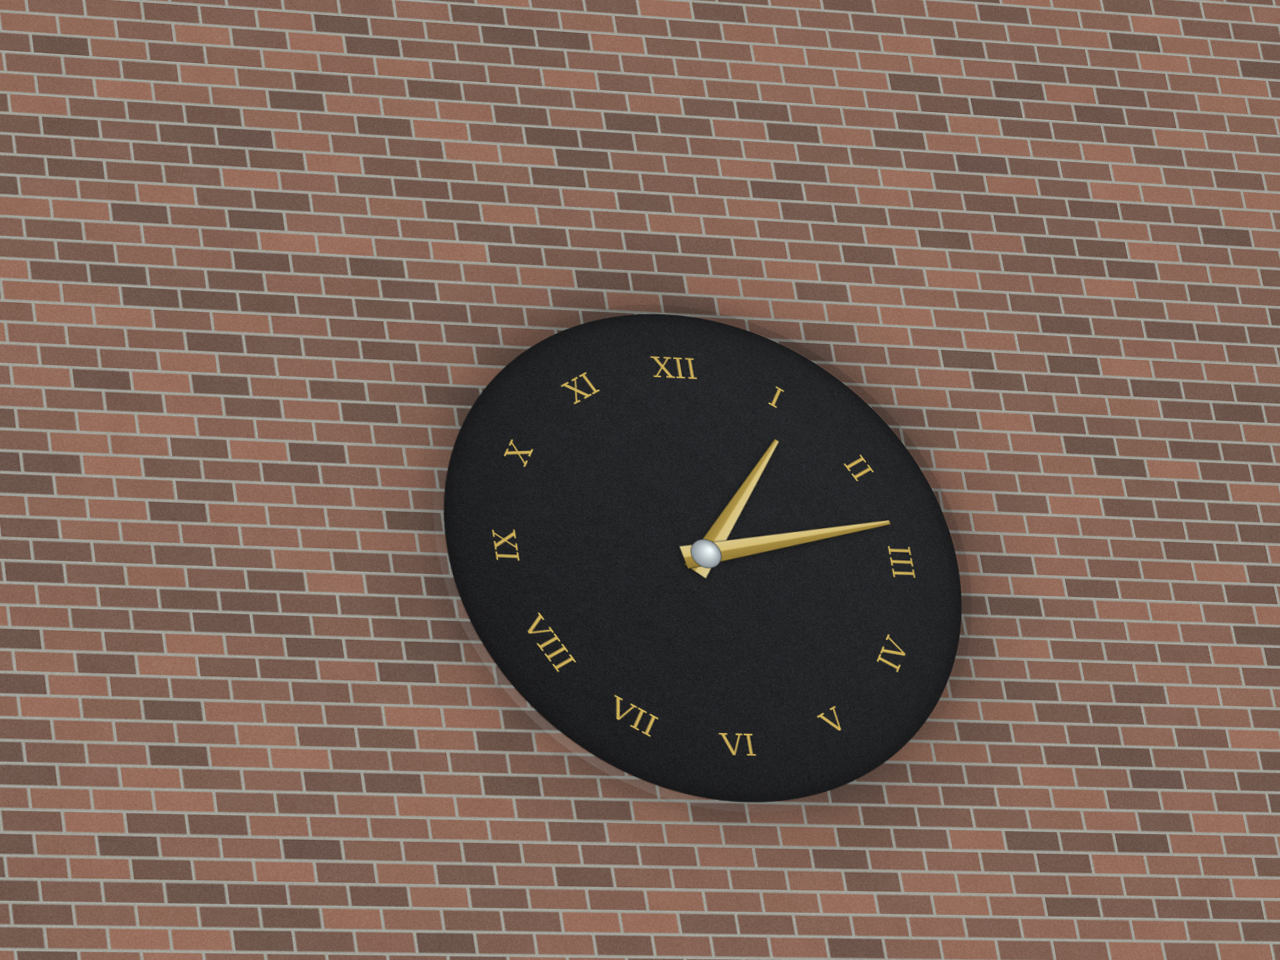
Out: {"hour": 1, "minute": 13}
